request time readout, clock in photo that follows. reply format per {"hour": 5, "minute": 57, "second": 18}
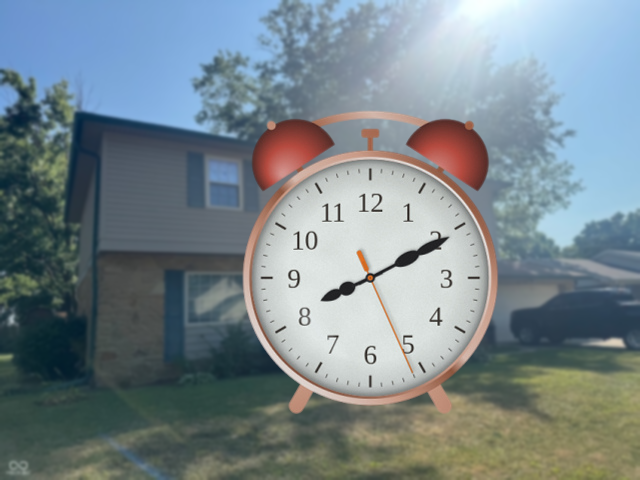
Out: {"hour": 8, "minute": 10, "second": 26}
